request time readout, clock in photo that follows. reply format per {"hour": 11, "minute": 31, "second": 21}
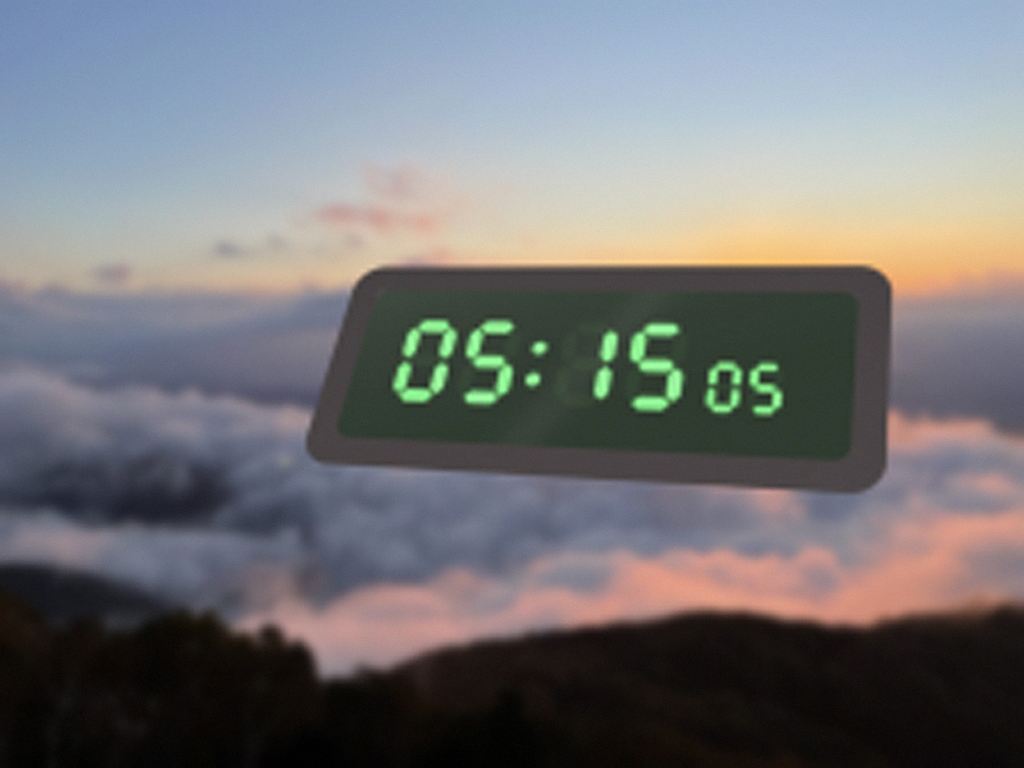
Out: {"hour": 5, "minute": 15, "second": 5}
